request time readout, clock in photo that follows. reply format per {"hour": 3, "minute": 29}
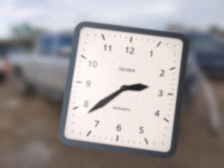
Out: {"hour": 2, "minute": 38}
